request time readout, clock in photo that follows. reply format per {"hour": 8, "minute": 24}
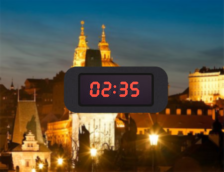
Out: {"hour": 2, "minute": 35}
